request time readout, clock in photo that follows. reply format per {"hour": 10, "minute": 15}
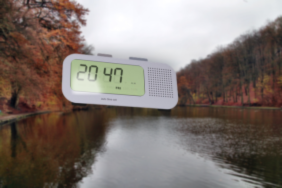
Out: {"hour": 20, "minute": 47}
